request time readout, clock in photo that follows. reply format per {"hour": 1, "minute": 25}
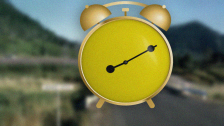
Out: {"hour": 8, "minute": 10}
